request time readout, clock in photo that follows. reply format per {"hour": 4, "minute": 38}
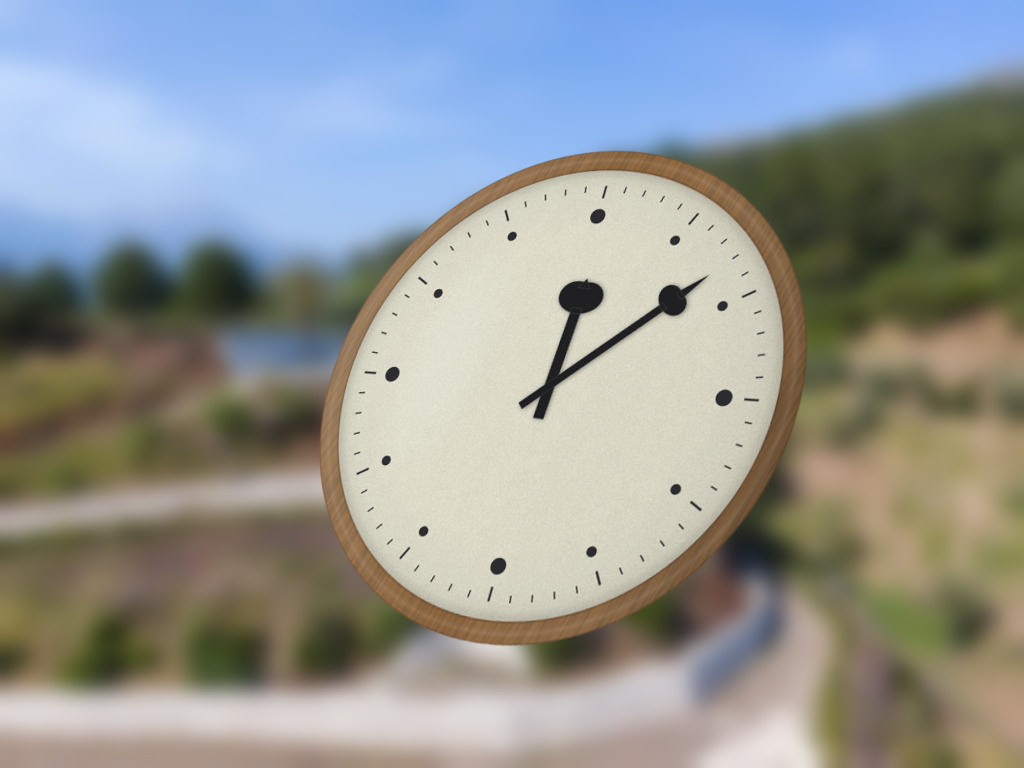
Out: {"hour": 12, "minute": 8}
